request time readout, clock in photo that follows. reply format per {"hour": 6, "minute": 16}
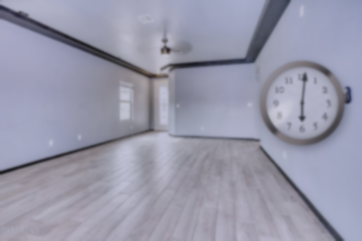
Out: {"hour": 6, "minute": 1}
